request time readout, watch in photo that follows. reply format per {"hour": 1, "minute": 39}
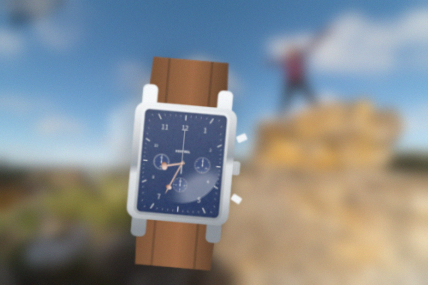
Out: {"hour": 8, "minute": 34}
